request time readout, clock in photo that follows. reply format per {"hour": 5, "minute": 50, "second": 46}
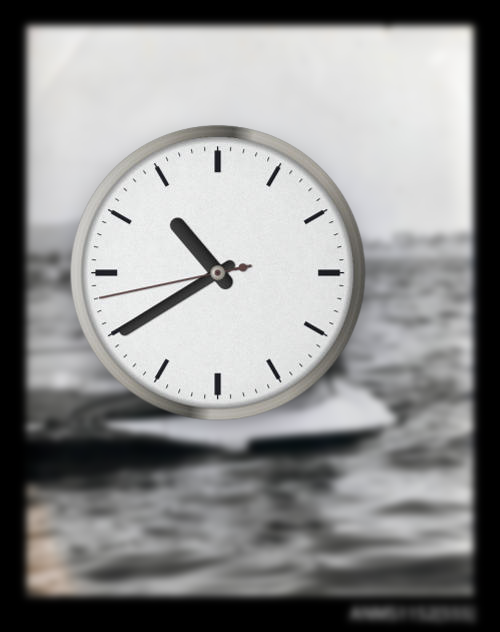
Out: {"hour": 10, "minute": 39, "second": 43}
